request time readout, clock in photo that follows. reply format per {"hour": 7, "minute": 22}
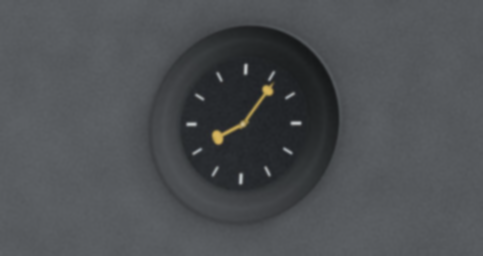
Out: {"hour": 8, "minute": 6}
